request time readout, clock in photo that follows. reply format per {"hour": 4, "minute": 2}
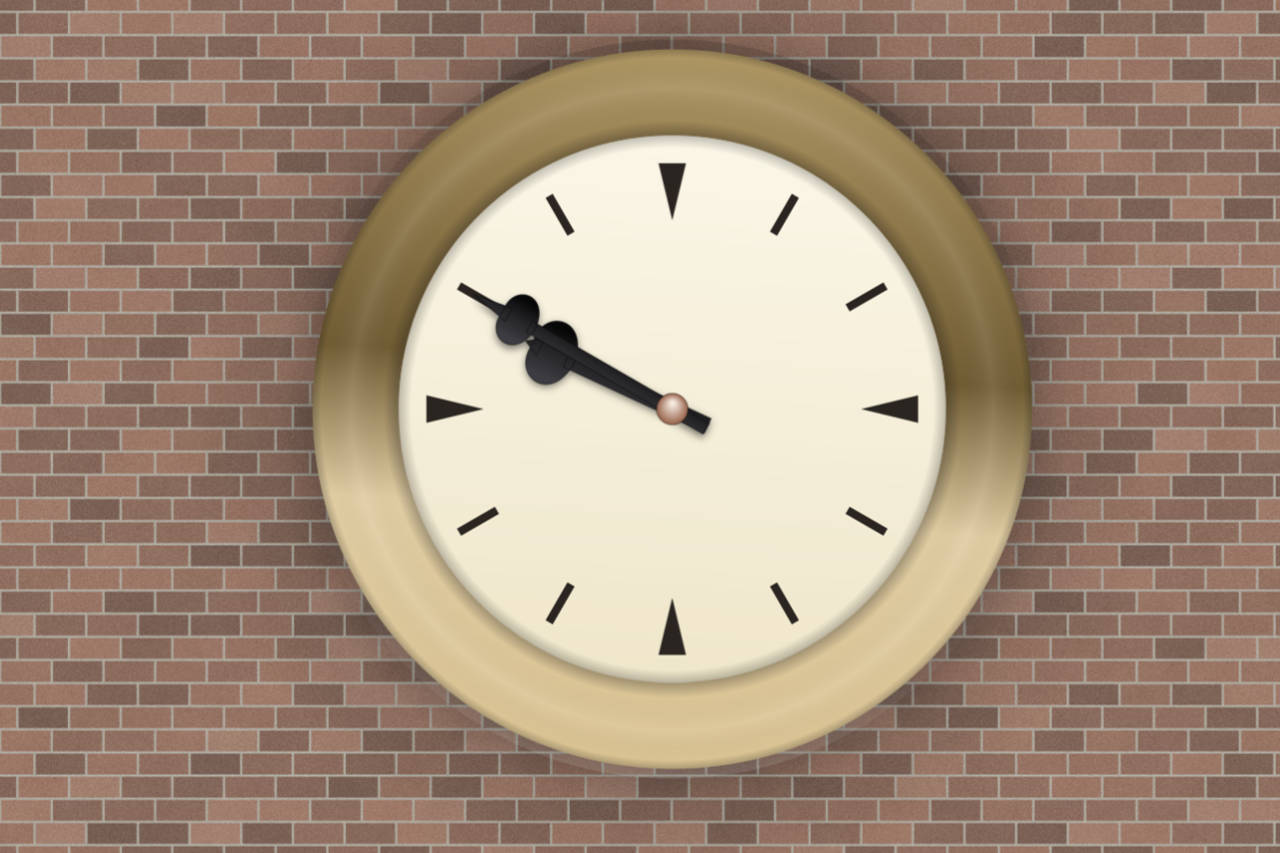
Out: {"hour": 9, "minute": 50}
